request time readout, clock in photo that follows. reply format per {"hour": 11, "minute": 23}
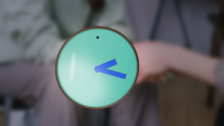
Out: {"hour": 2, "minute": 18}
